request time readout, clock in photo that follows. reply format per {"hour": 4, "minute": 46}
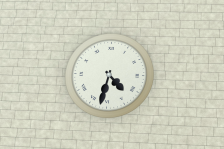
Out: {"hour": 4, "minute": 32}
